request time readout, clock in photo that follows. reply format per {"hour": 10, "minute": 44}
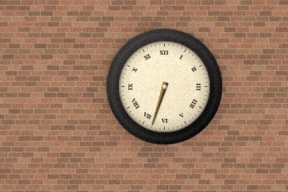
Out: {"hour": 6, "minute": 33}
